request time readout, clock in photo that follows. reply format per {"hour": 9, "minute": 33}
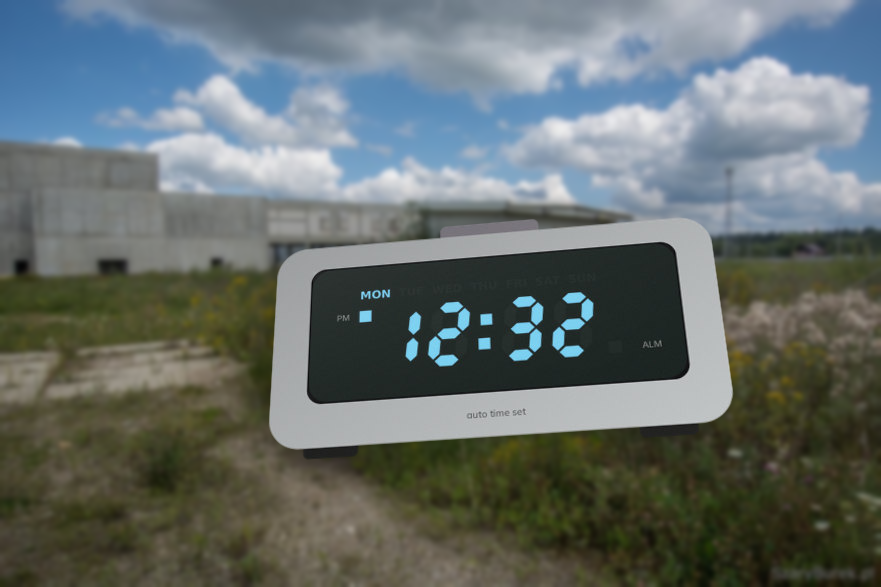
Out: {"hour": 12, "minute": 32}
